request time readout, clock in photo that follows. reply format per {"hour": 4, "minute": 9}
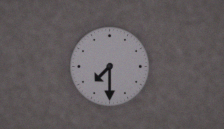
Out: {"hour": 7, "minute": 30}
